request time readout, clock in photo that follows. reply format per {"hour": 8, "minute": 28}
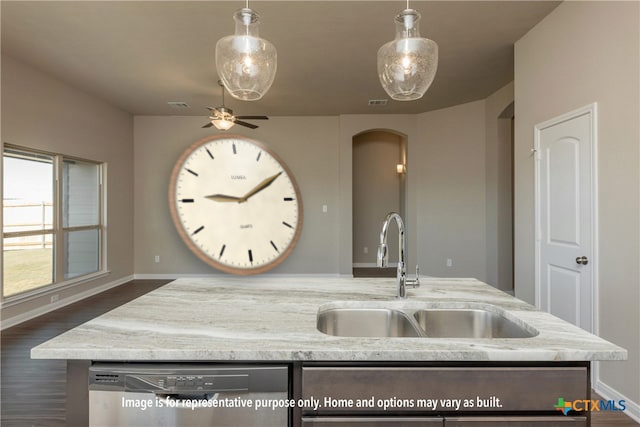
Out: {"hour": 9, "minute": 10}
